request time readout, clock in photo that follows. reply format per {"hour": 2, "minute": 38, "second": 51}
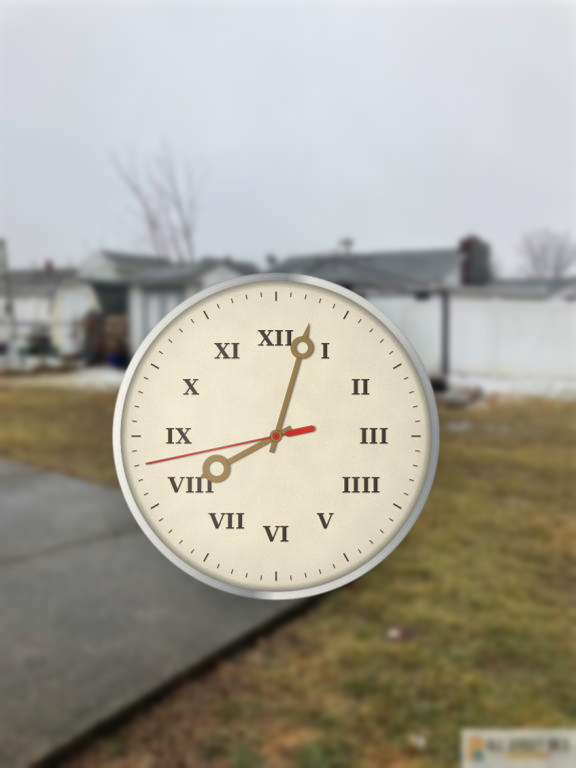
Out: {"hour": 8, "minute": 2, "second": 43}
